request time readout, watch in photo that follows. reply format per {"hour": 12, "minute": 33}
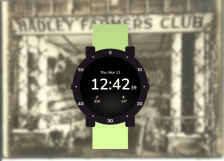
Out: {"hour": 12, "minute": 42}
